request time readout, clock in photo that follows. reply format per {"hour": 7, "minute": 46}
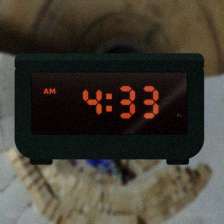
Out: {"hour": 4, "minute": 33}
